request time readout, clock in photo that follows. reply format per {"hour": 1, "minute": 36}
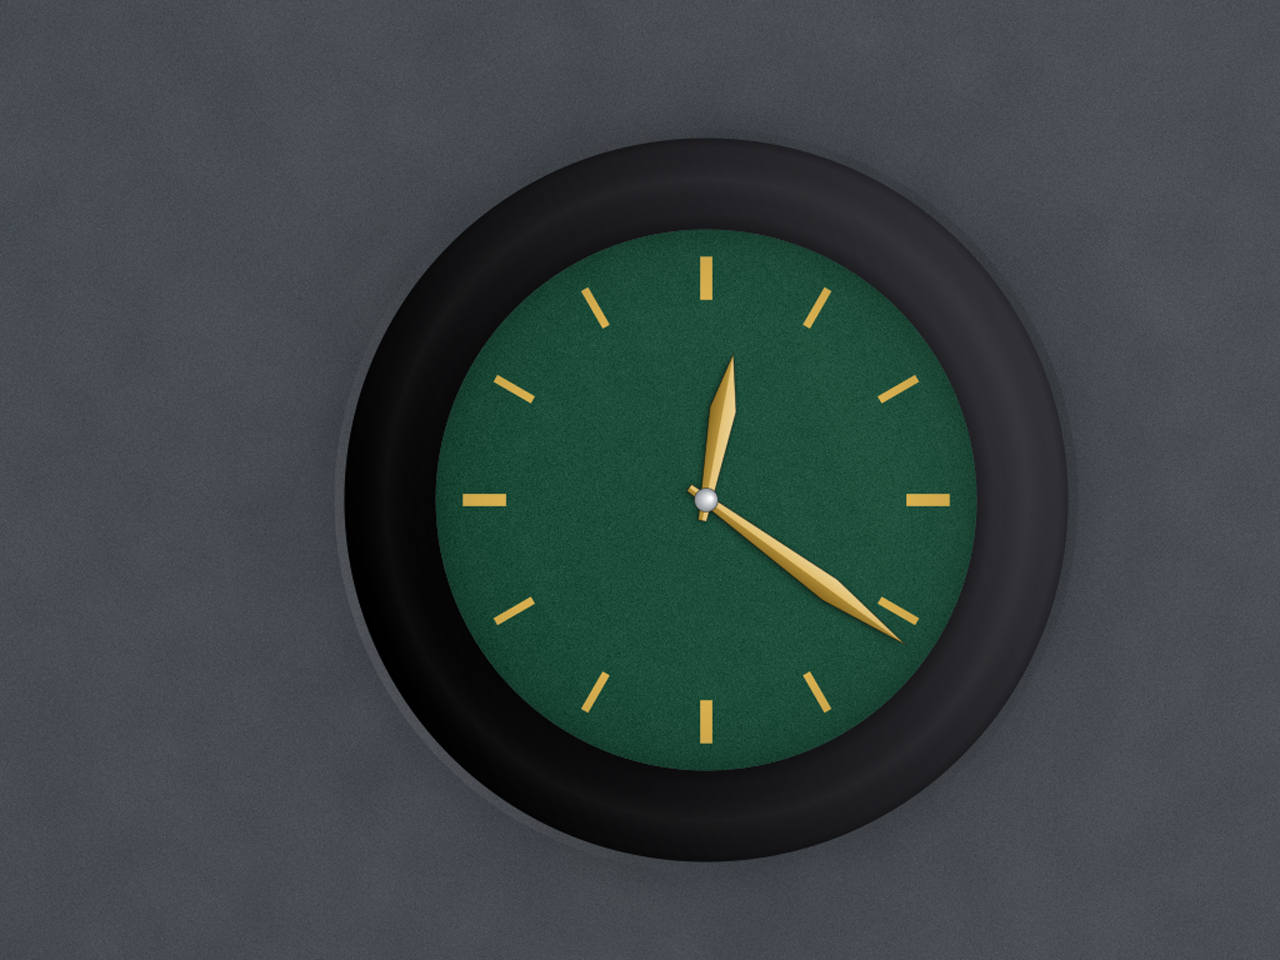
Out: {"hour": 12, "minute": 21}
